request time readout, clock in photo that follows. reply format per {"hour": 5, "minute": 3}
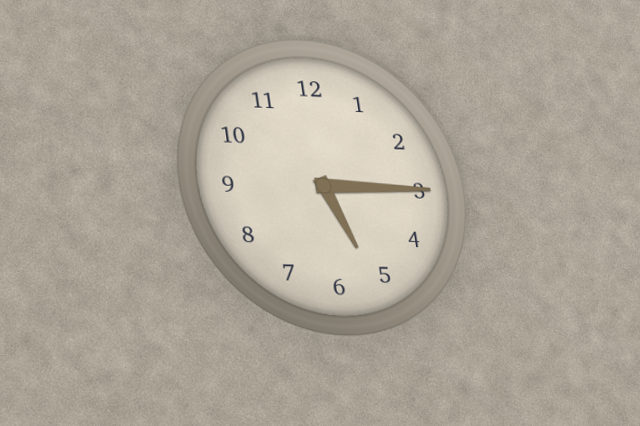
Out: {"hour": 5, "minute": 15}
